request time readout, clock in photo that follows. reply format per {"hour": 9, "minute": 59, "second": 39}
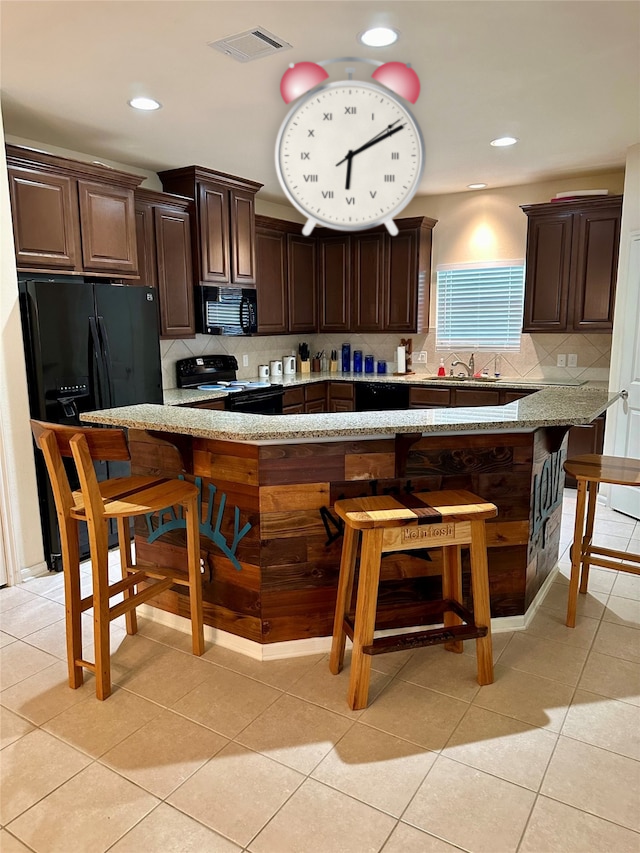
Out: {"hour": 6, "minute": 10, "second": 9}
